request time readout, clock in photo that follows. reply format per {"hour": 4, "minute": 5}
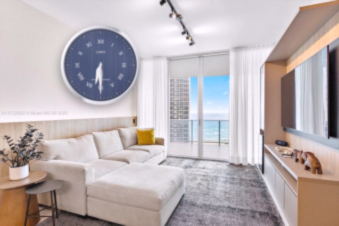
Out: {"hour": 6, "minute": 30}
